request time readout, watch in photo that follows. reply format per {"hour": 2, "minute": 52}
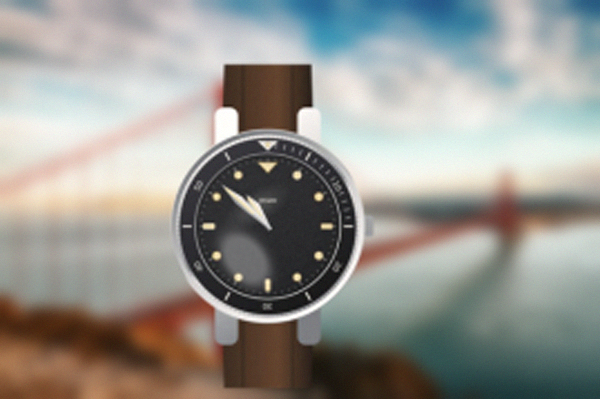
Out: {"hour": 10, "minute": 52}
